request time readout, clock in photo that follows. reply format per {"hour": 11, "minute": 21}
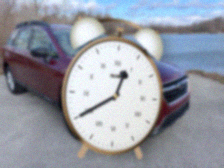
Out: {"hour": 12, "minute": 40}
